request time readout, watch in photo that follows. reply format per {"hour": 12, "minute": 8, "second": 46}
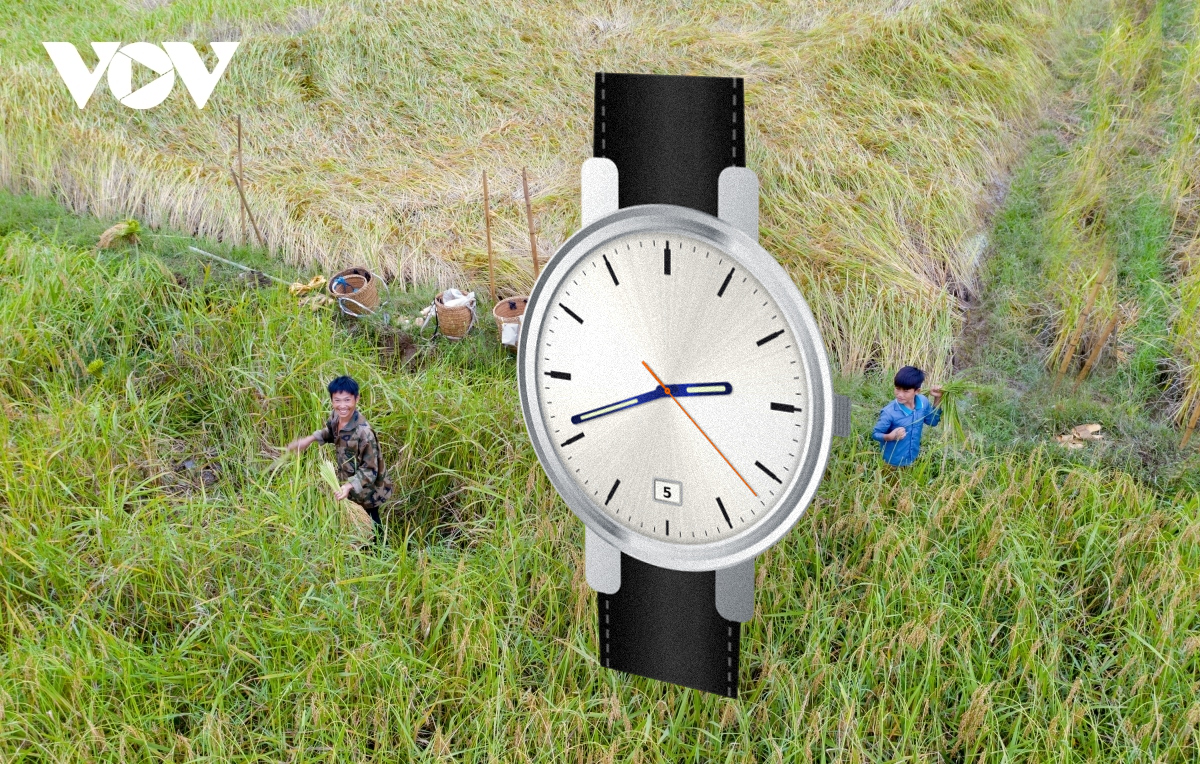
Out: {"hour": 2, "minute": 41, "second": 22}
